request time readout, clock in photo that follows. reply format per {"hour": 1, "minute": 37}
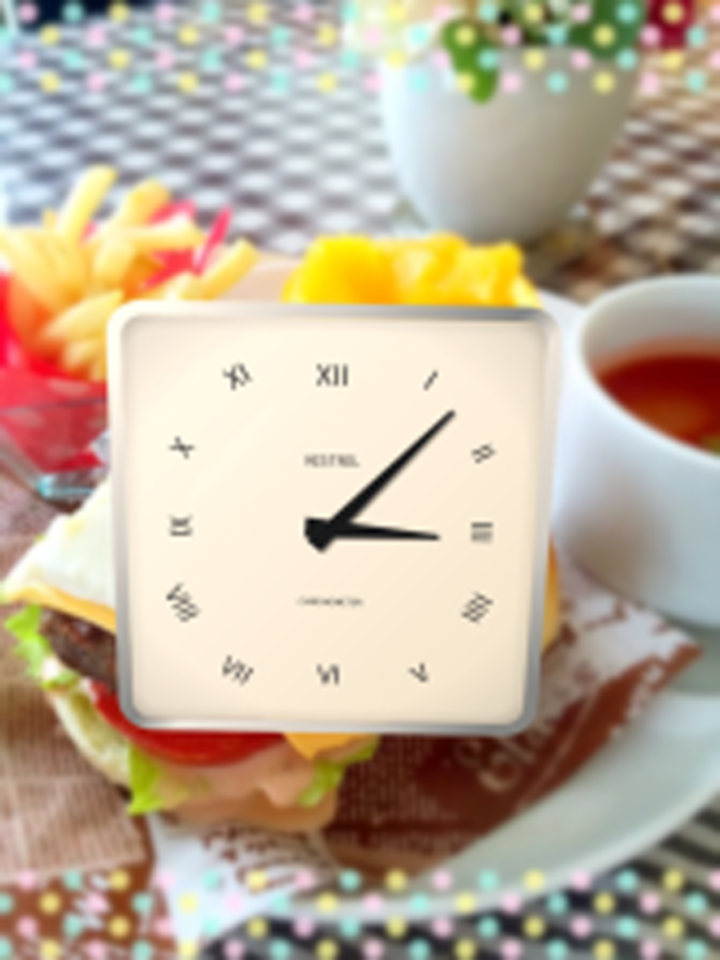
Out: {"hour": 3, "minute": 7}
